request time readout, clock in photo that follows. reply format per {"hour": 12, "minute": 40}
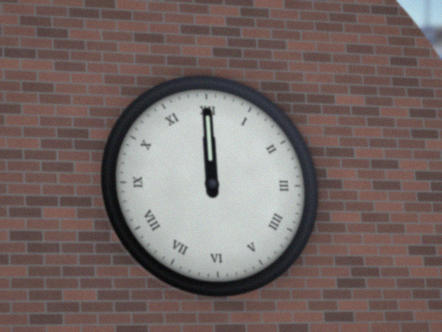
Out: {"hour": 12, "minute": 0}
